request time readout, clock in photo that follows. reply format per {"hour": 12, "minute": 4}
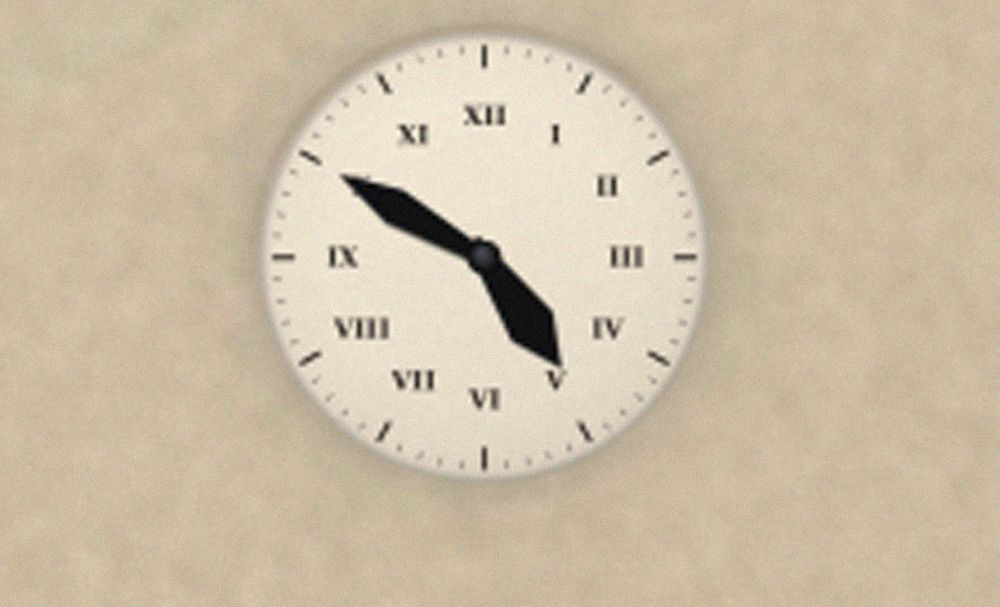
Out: {"hour": 4, "minute": 50}
